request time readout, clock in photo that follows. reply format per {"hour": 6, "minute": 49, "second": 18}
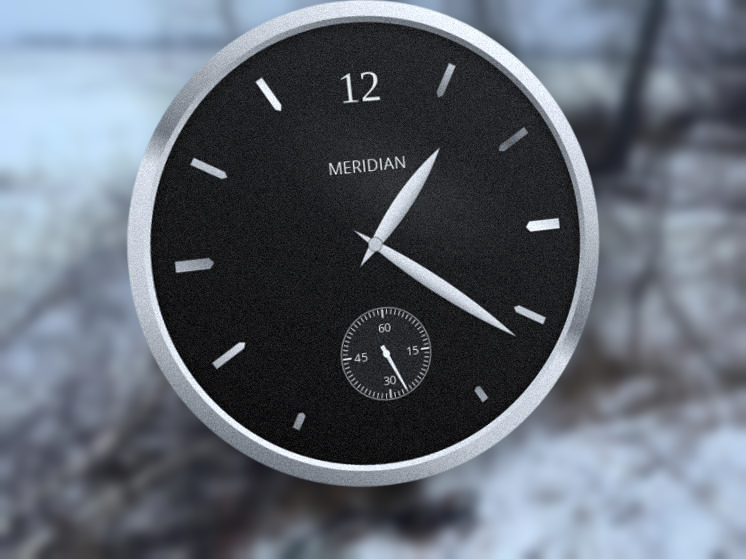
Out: {"hour": 1, "minute": 21, "second": 26}
